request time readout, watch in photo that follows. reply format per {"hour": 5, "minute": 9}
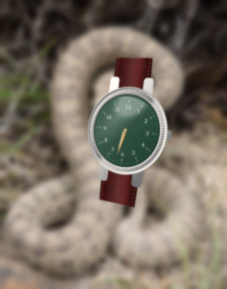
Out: {"hour": 6, "minute": 32}
